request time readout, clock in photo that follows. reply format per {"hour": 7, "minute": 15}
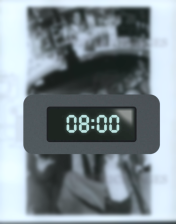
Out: {"hour": 8, "minute": 0}
